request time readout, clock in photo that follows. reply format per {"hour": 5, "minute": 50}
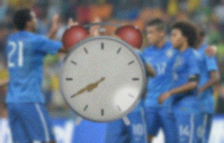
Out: {"hour": 7, "minute": 40}
